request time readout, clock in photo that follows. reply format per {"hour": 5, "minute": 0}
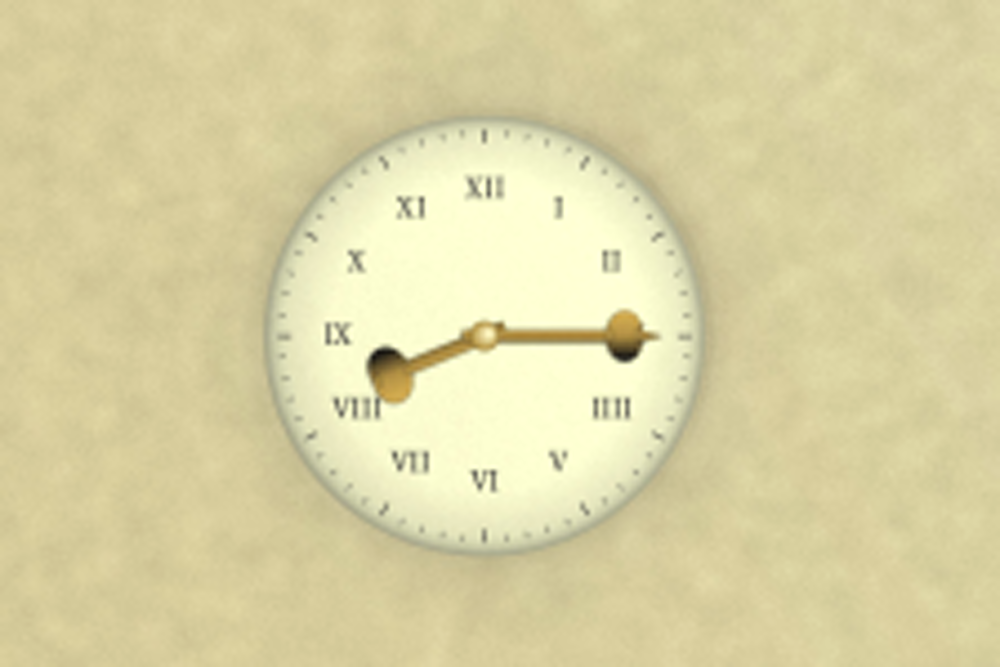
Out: {"hour": 8, "minute": 15}
